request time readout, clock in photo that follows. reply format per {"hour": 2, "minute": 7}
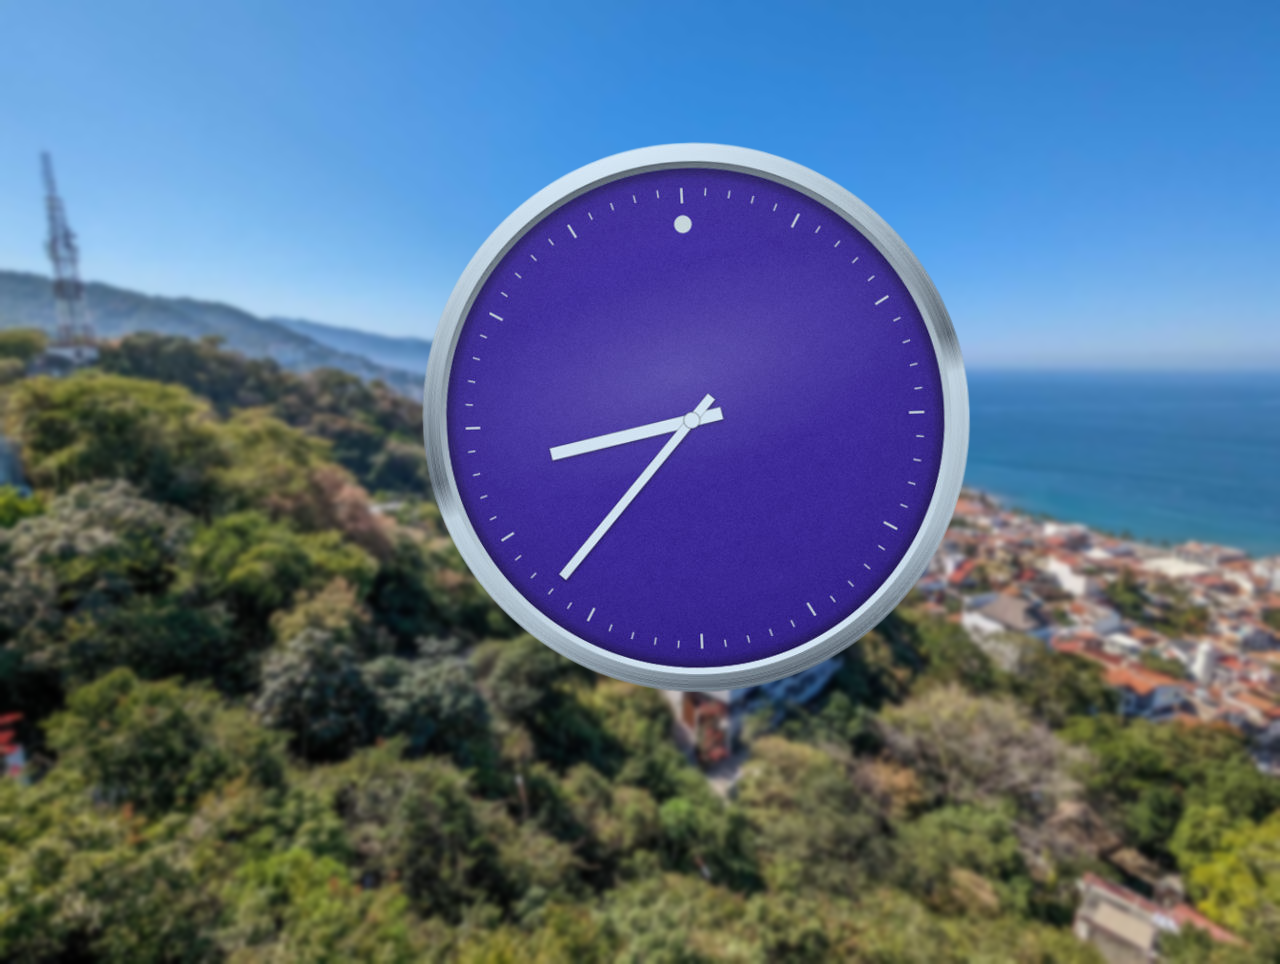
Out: {"hour": 8, "minute": 37}
